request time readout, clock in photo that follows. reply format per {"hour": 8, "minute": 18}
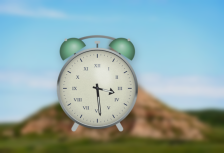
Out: {"hour": 3, "minute": 29}
